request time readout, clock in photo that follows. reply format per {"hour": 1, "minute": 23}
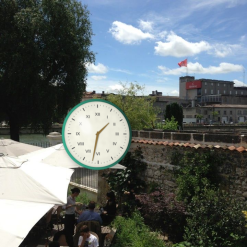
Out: {"hour": 1, "minute": 32}
